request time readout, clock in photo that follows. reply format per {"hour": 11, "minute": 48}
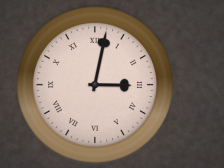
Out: {"hour": 3, "minute": 2}
